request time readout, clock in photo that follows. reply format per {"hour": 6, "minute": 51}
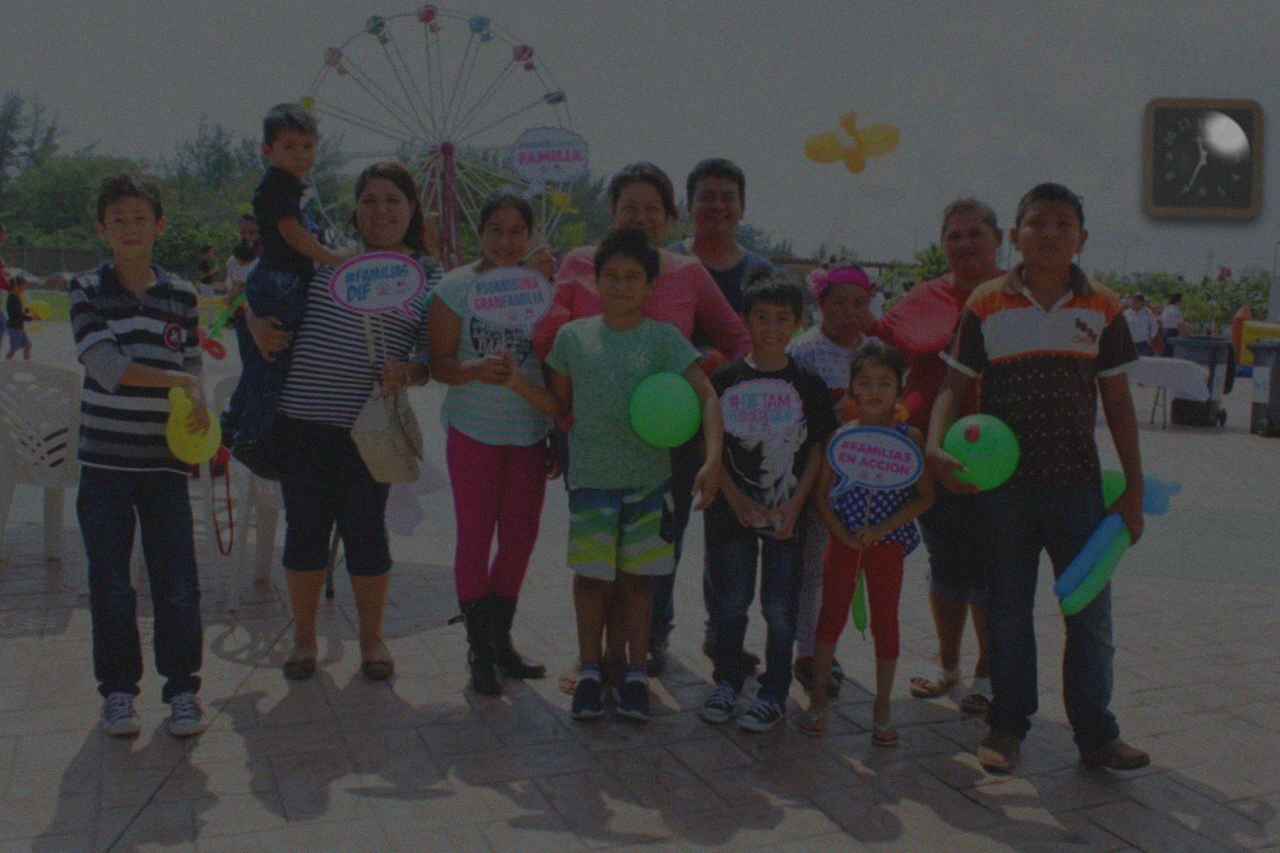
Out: {"hour": 11, "minute": 34}
